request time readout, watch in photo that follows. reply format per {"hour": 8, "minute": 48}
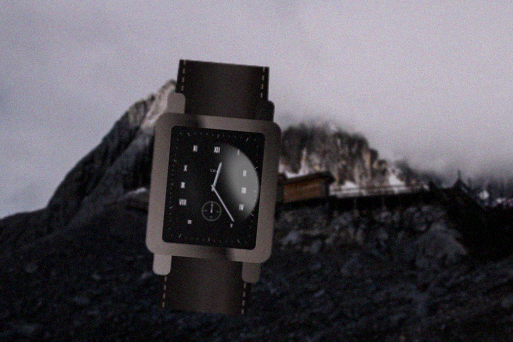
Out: {"hour": 12, "minute": 24}
